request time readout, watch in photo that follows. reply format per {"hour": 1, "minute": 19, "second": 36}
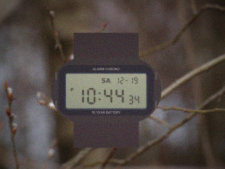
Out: {"hour": 10, "minute": 44, "second": 34}
